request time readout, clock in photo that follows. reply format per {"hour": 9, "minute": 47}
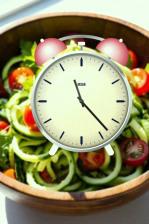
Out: {"hour": 11, "minute": 23}
